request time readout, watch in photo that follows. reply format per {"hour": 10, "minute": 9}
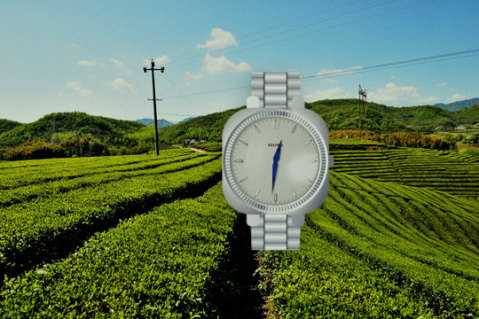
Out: {"hour": 12, "minute": 31}
